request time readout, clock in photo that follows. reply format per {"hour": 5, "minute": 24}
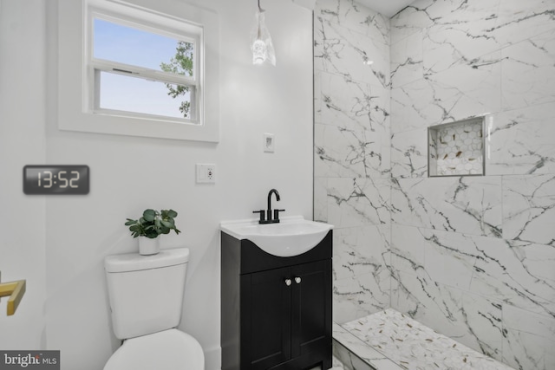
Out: {"hour": 13, "minute": 52}
